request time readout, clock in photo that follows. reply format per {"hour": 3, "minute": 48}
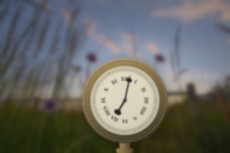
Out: {"hour": 7, "minute": 2}
